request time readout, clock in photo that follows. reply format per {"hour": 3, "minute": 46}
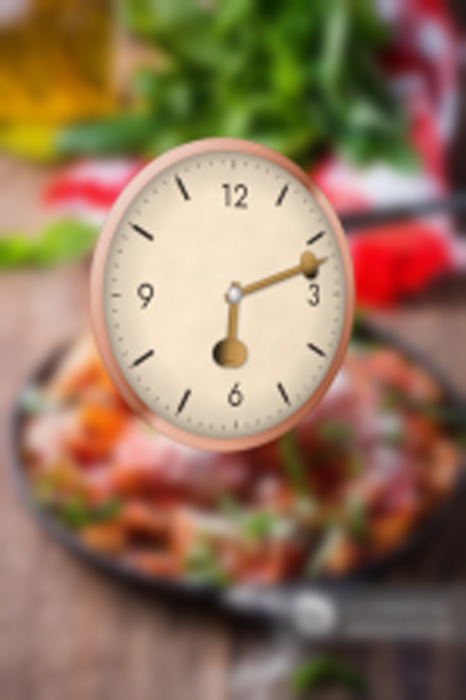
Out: {"hour": 6, "minute": 12}
